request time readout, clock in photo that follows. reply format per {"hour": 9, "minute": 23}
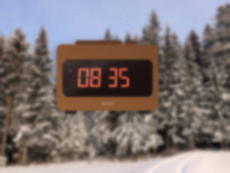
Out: {"hour": 8, "minute": 35}
